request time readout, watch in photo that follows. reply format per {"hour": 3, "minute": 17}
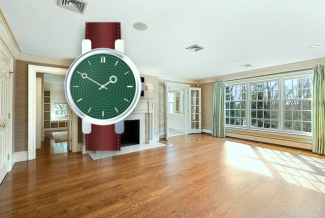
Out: {"hour": 1, "minute": 50}
